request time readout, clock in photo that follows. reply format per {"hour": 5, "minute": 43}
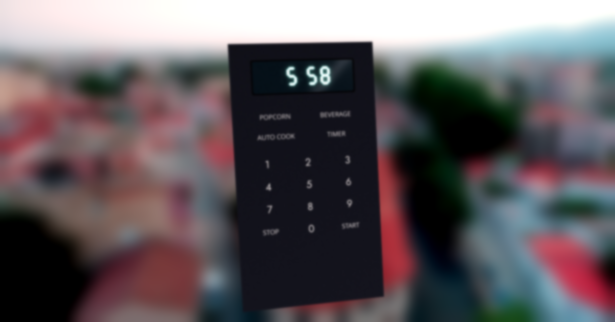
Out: {"hour": 5, "minute": 58}
